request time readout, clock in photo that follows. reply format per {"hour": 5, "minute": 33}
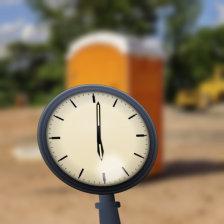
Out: {"hour": 6, "minute": 1}
